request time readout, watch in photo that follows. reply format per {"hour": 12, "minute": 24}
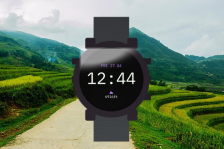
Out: {"hour": 12, "minute": 44}
